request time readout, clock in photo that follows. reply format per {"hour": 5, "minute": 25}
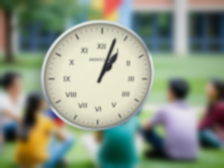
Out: {"hour": 1, "minute": 3}
